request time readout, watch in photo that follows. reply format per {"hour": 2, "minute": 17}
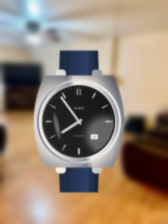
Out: {"hour": 7, "minute": 54}
